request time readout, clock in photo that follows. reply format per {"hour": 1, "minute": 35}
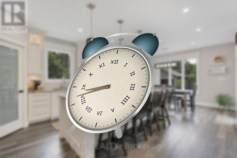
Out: {"hour": 8, "minute": 42}
